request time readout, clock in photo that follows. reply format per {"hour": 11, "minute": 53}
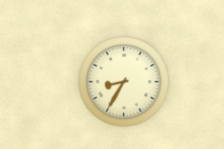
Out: {"hour": 8, "minute": 35}
